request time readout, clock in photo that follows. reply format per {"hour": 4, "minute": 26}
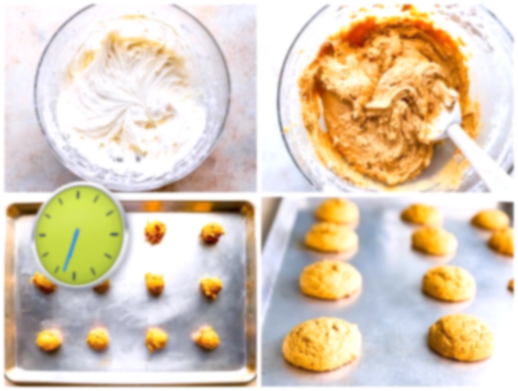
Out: {"hour": 6, "minute": 33}
